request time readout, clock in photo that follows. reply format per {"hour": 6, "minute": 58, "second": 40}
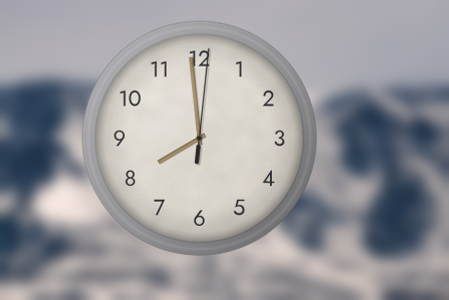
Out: {"hour": 7, "minute": 59, "second": 1}
